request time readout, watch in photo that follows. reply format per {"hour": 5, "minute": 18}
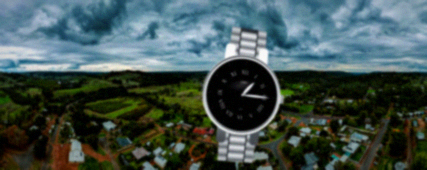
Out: {"hour": 1, "minute": 15}
